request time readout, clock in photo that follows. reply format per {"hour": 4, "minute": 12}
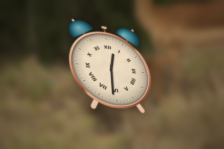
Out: {"hour": 12, "minute": 31}
